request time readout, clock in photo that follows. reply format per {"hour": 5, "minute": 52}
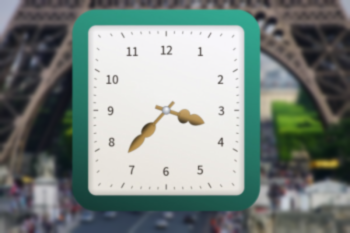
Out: {"hour": 3, "minute": 37}
